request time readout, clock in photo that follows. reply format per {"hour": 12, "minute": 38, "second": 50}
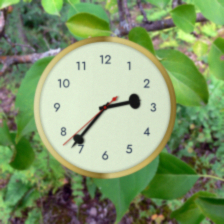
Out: {"hour": 2, "minute": 36, "second": 38}
